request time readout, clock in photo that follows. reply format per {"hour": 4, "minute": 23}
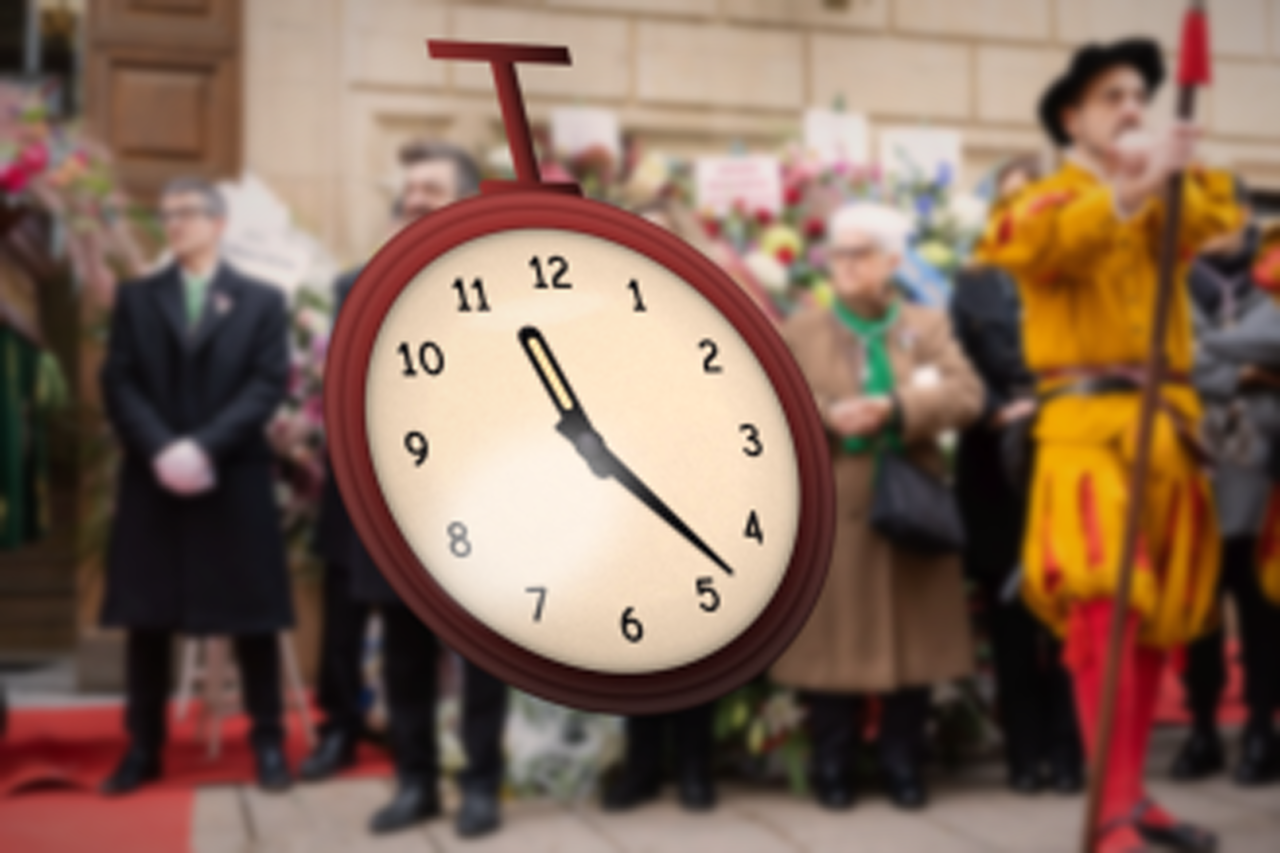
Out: {"hour": 11, "minute": 23}
